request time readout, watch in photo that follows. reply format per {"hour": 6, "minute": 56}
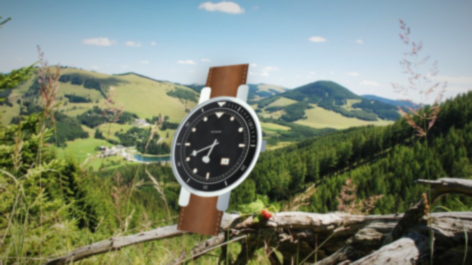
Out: {"hour": 6, "minute": 41}
